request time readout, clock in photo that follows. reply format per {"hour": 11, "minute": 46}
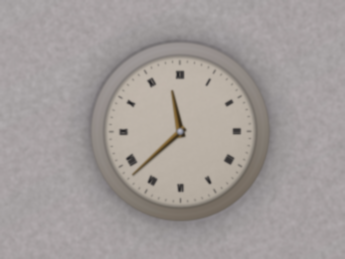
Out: {"hour": 11, "minute": 38}
